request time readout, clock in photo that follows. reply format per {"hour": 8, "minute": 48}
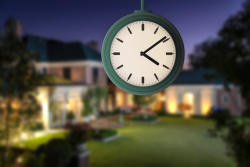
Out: {"hour": 4, "minute": 9}
